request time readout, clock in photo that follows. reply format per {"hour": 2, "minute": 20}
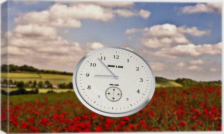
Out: {"hour": 8, "minute": 53}
